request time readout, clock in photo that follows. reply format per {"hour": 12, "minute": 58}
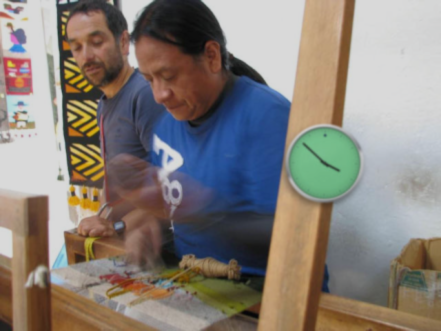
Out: {"hour": 3, "minute": 52}
